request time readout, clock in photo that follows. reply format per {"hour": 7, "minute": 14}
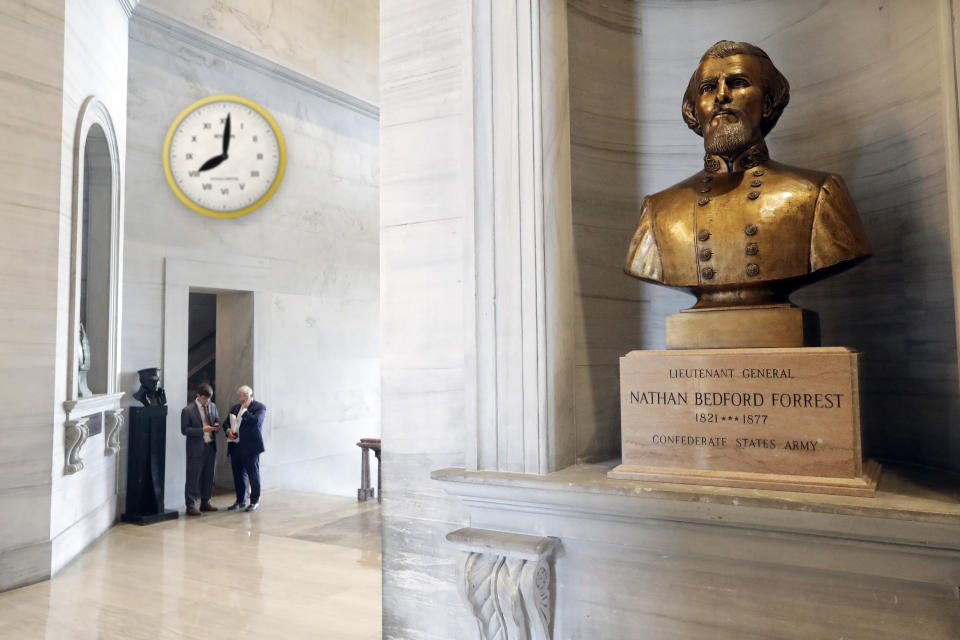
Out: {"hour": 8, "minute": 1}
